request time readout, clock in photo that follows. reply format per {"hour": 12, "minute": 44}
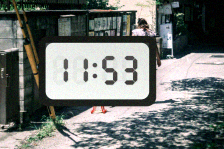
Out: {"hour": 11, "minute": 53}
